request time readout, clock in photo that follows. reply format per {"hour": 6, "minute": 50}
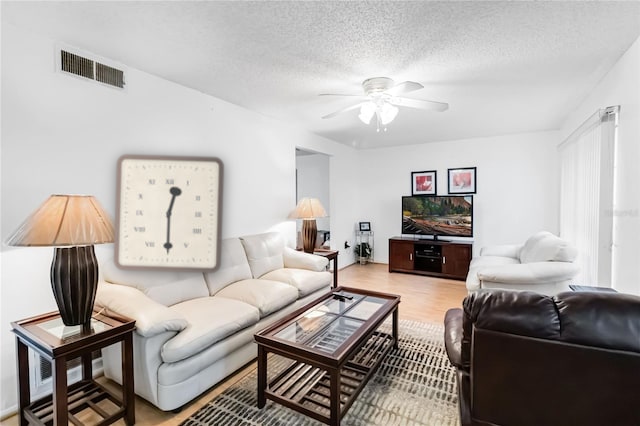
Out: {"hour": 12, "minute": 30}
